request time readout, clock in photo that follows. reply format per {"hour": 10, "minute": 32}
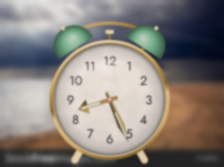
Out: {"hour": 8, "minute": 26}
